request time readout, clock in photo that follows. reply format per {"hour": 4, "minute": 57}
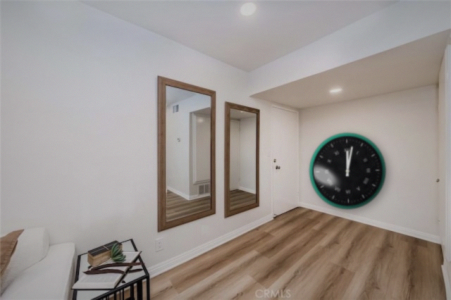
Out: {"hour": 12, "minute": 2}
